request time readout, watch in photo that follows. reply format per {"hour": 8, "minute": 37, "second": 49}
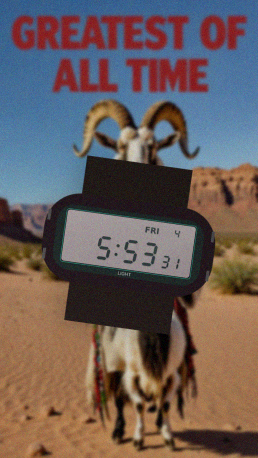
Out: {"hour": 5, "minute": 53, "second": 31}
